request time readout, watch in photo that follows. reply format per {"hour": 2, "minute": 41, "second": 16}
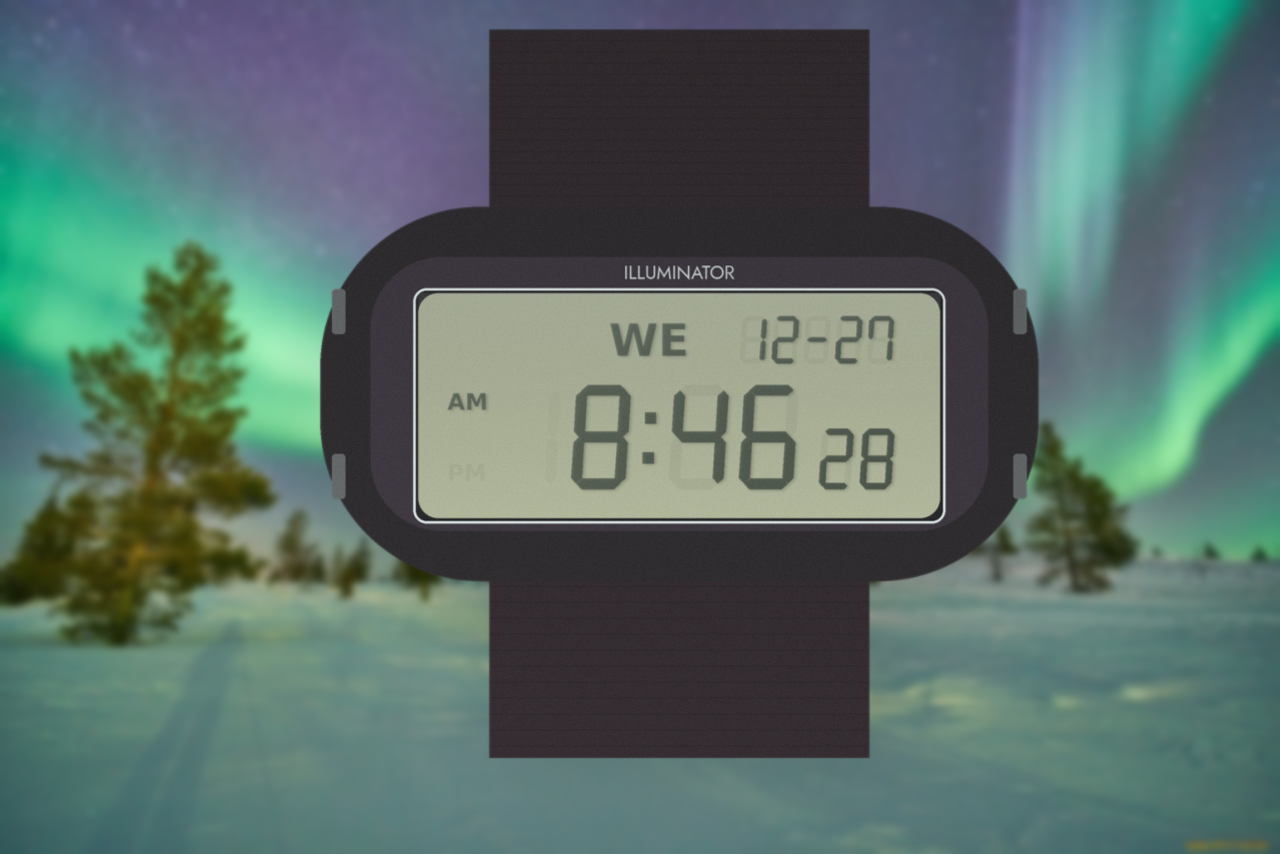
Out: {"hour": 8, "minute": 46, "second": 28}
